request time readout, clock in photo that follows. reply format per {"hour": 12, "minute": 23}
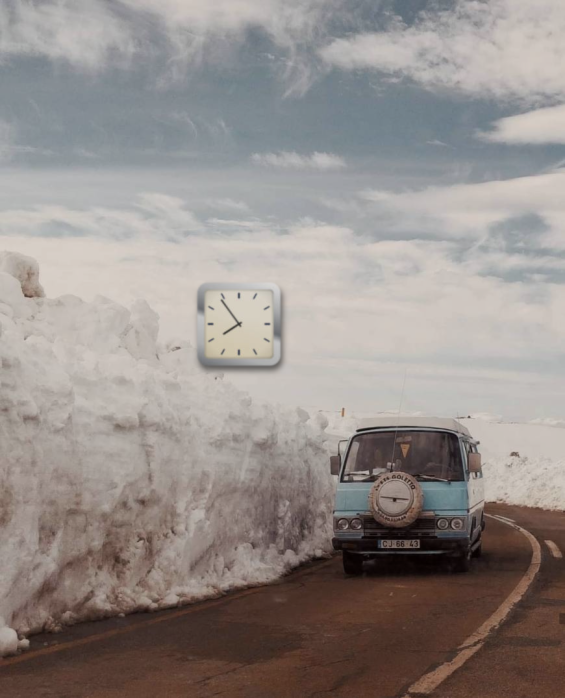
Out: {"hour": 7, "minute": 54}
